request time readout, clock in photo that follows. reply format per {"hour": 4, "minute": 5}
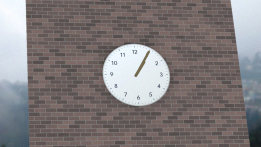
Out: {"hour": 1, "minute": 5}
